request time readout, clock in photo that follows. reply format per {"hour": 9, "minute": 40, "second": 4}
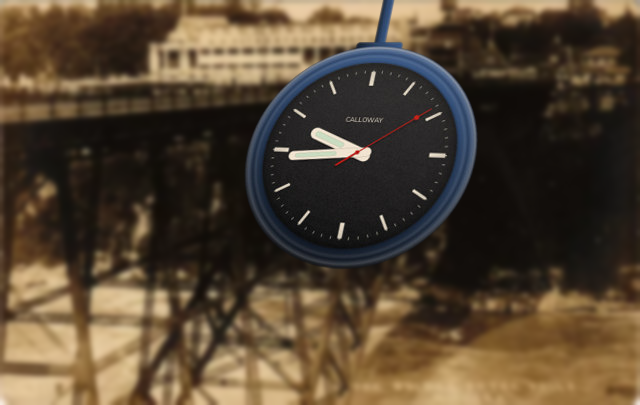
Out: {"hour": 9, "minute": 44, "second": 9}
